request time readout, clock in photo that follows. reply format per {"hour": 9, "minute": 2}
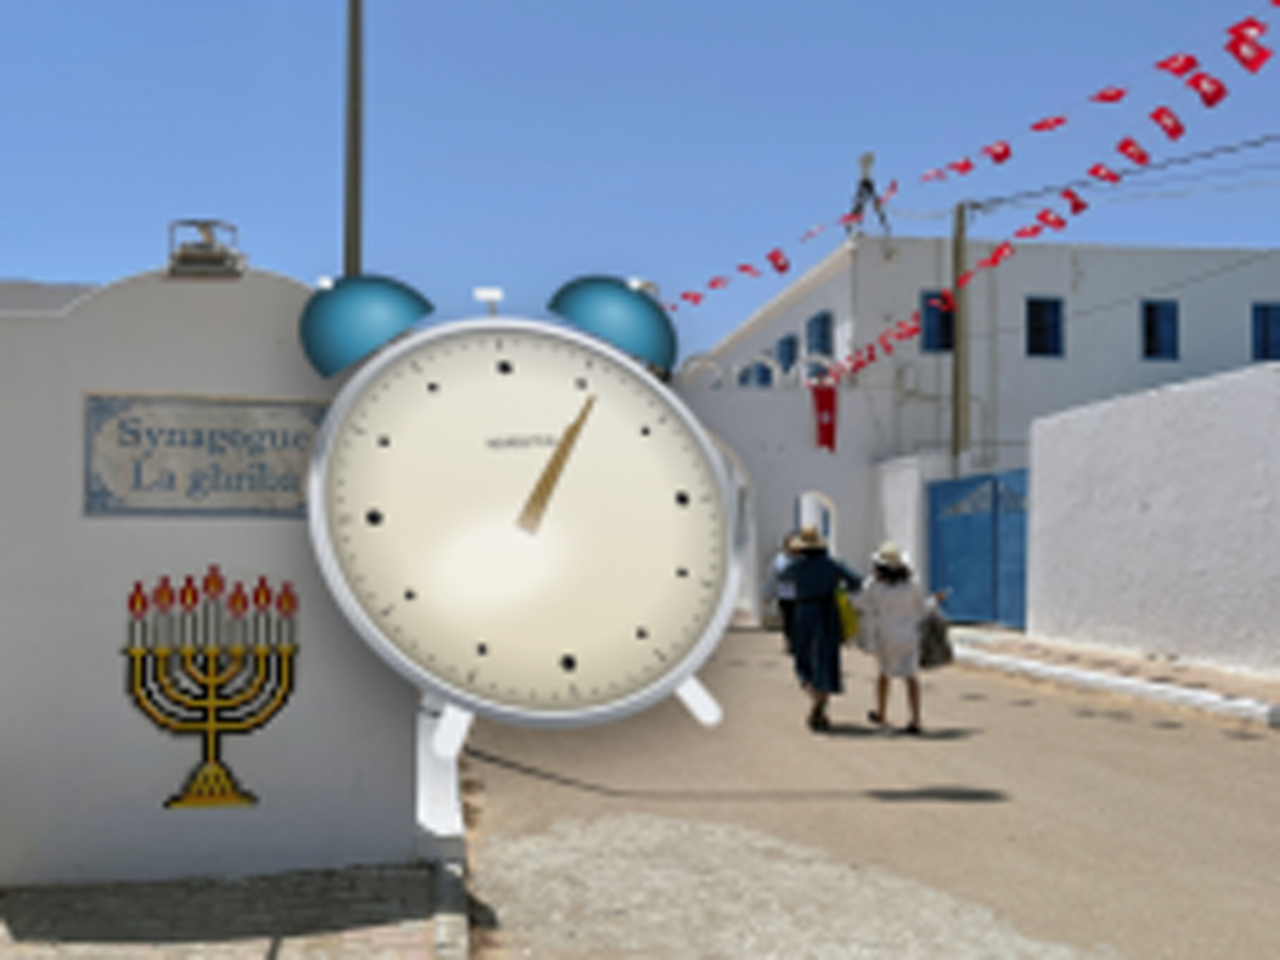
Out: {"hour": 1, "minute": 6}
